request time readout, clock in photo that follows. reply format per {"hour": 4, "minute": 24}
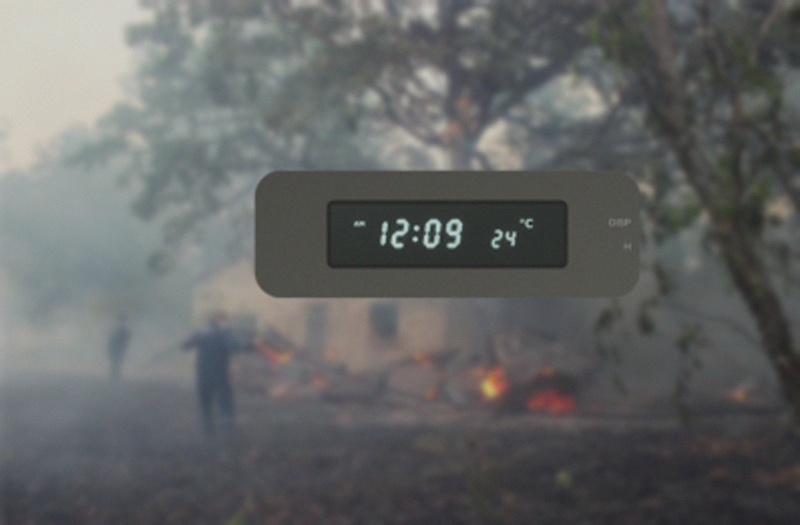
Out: {"hour": 12, "minute": 9}
